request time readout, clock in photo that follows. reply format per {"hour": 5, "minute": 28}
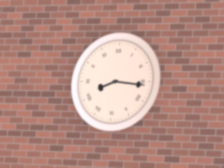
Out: {"hour": 8, "minute": 16}
